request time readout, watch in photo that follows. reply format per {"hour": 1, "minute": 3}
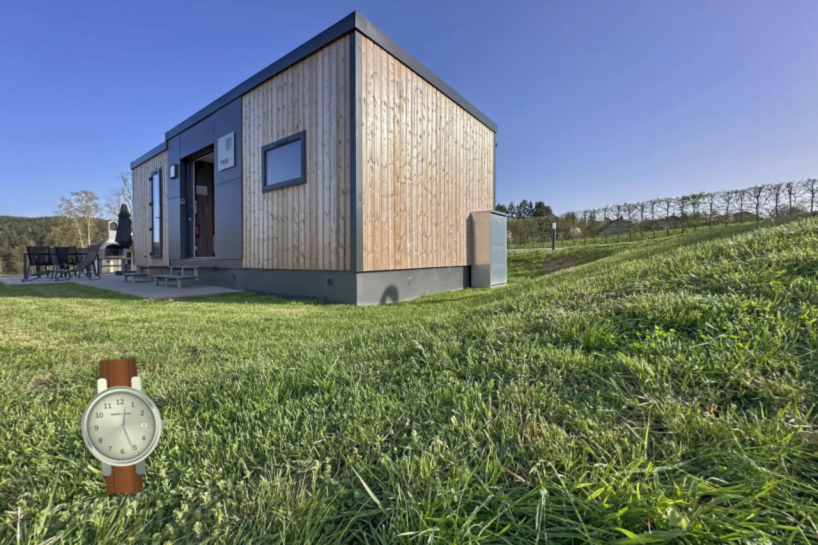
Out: {"hour": 12, "minute": 26}
